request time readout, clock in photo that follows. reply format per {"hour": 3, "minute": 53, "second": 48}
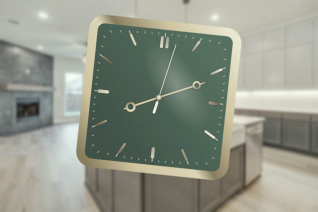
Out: {"hour": 8, "minute": 11, "second": 2}
